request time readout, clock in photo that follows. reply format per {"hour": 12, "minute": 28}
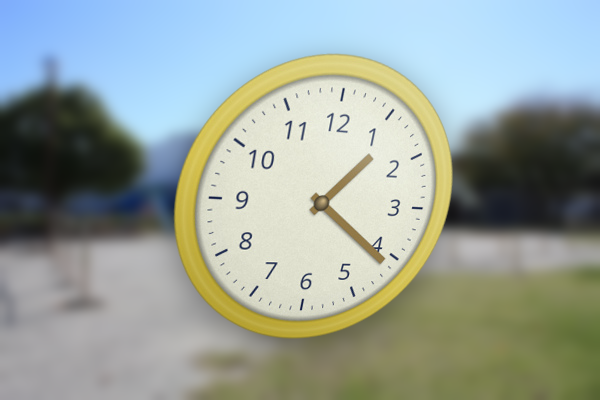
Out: {"hour": 1, "minute": 21}
